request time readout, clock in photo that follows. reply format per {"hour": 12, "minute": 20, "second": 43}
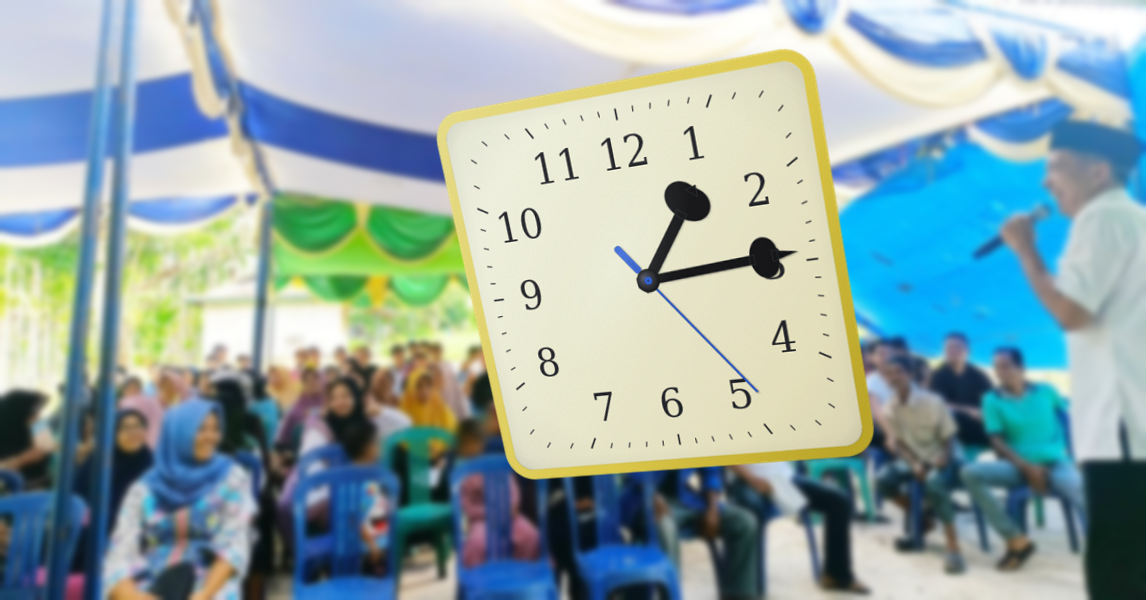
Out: {"hour": 1, "minute": 14, "second": 24}
